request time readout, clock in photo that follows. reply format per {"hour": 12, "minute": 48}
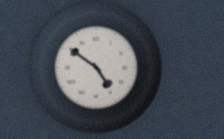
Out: {"hour": 4, "minute": 51}
